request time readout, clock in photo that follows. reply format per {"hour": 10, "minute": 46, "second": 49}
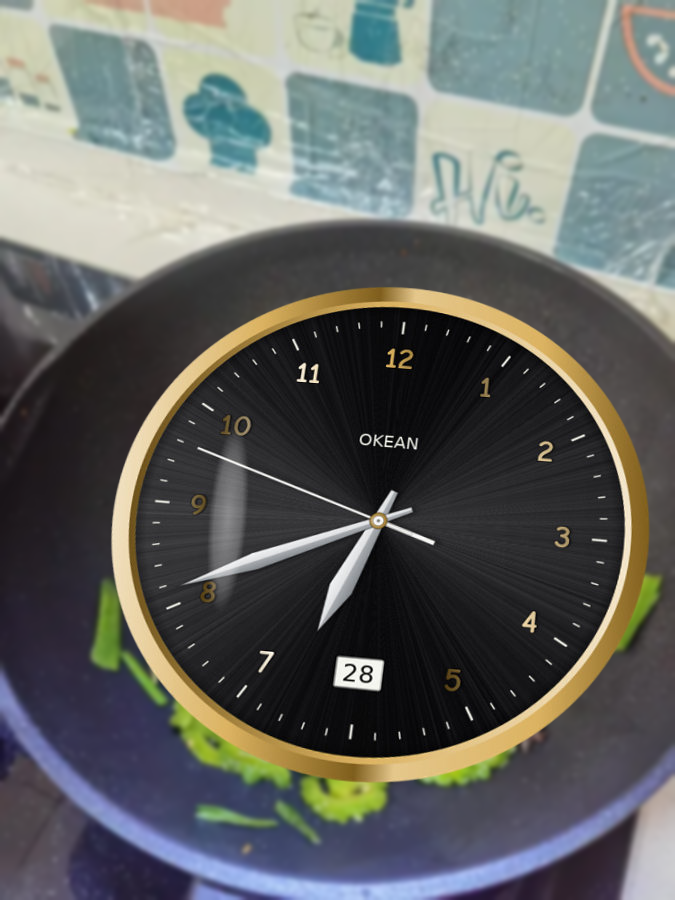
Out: {"hour": 6, "minute": 40, "second": 48}
